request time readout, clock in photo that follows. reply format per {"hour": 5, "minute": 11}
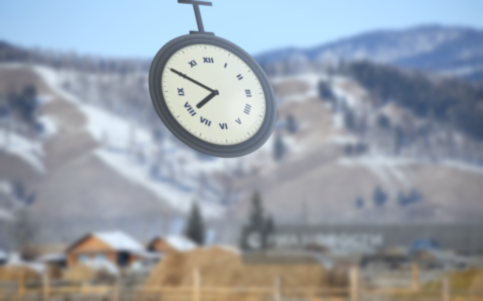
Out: {"hour": 7, "minute": 50}
